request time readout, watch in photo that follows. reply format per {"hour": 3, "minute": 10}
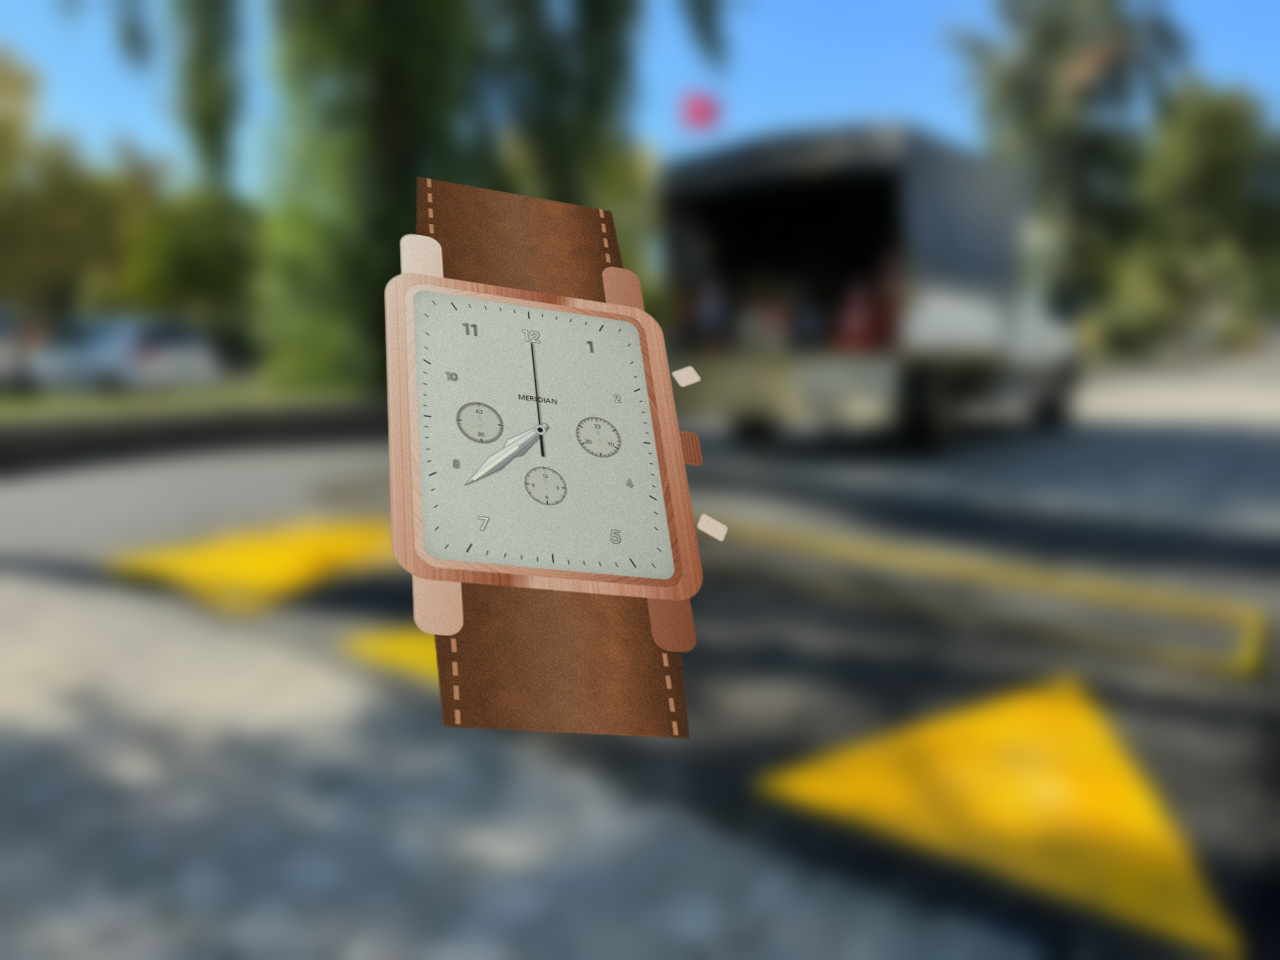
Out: {"hour": 7, "minute": 38}
